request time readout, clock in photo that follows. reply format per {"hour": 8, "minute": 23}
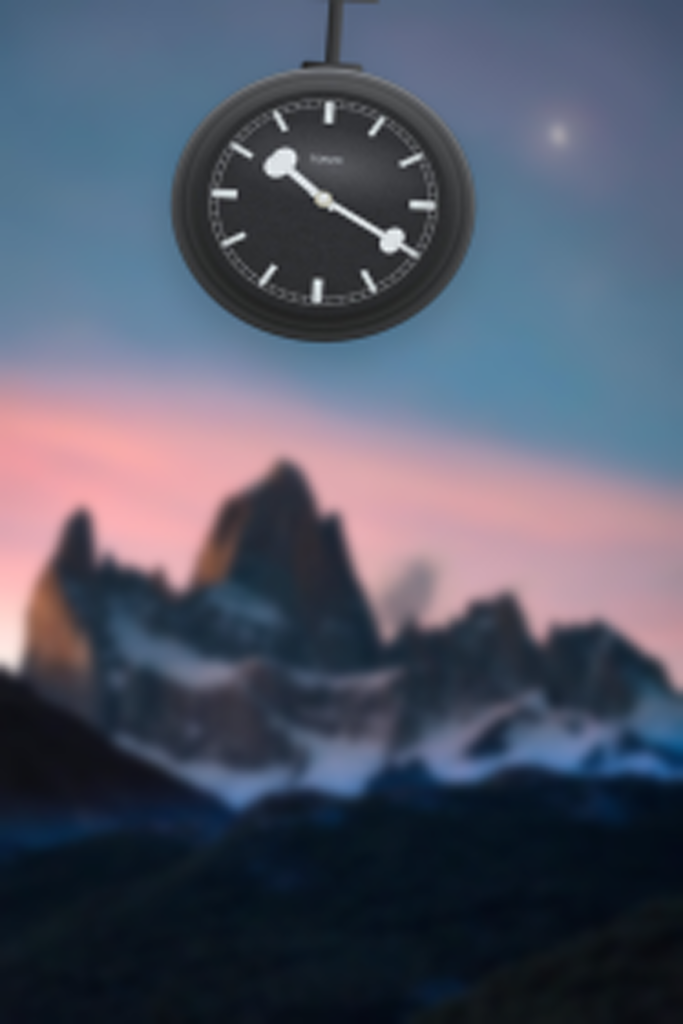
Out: {"hour": 10, "minute": 20}
